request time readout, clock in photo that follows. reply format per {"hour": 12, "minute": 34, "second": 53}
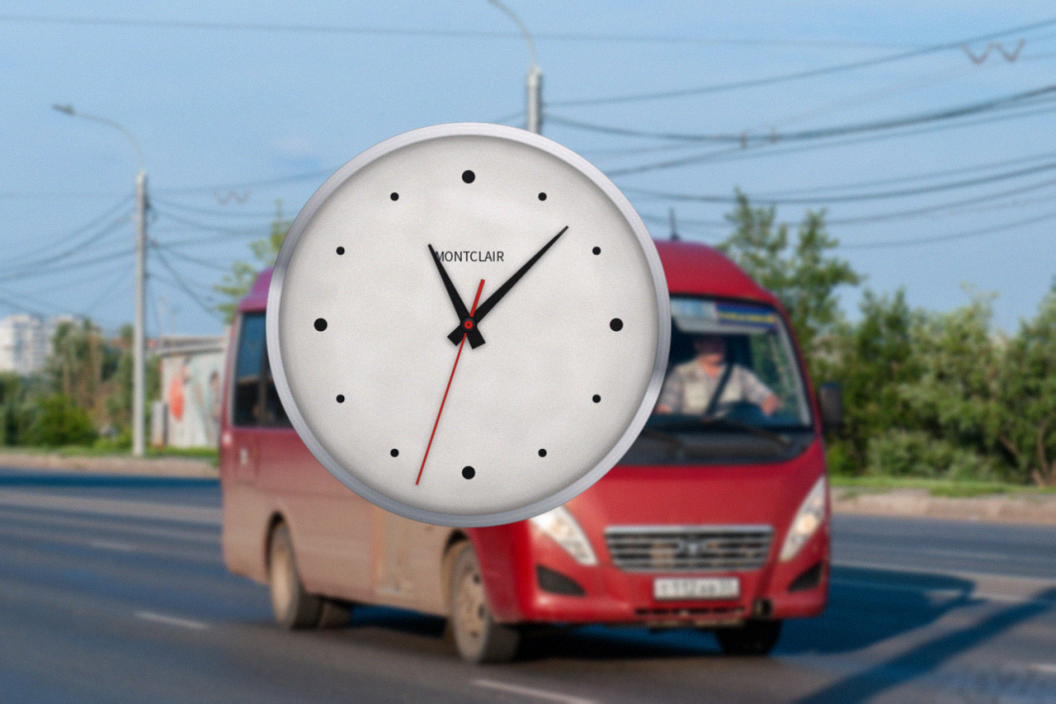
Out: {"hour": 11, "minute": 7, "second": 33}
